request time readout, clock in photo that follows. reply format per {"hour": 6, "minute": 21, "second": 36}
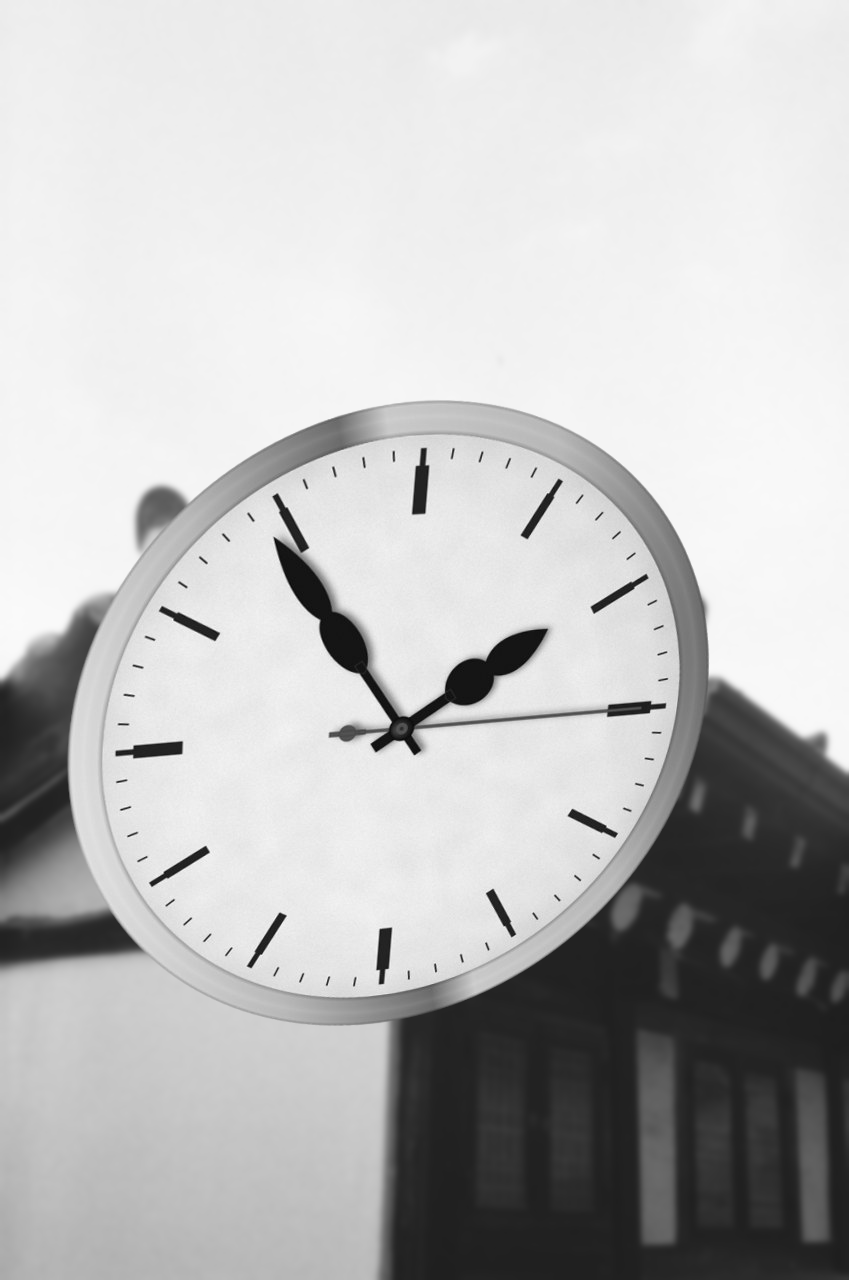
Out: {"hour": 1, "minute": 54, "second": 15}
